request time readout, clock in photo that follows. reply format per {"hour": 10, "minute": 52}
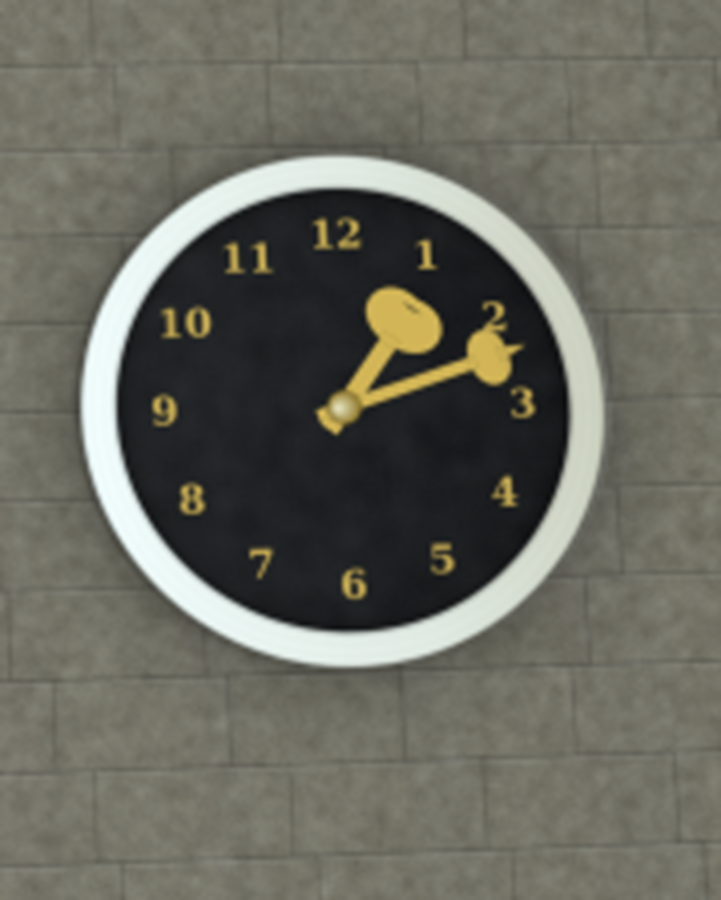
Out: {"hour": 1, "minute": 12}
